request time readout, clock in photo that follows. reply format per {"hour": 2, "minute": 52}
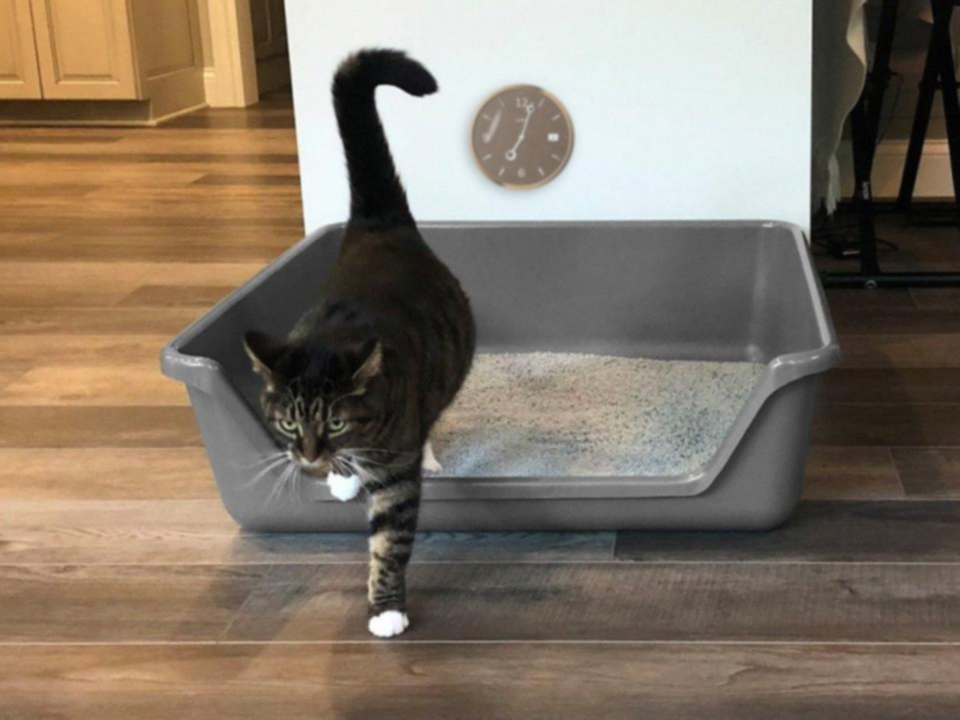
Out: {"hour": 7, "minute": 3}
